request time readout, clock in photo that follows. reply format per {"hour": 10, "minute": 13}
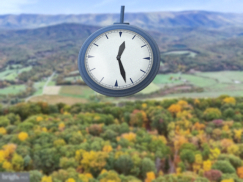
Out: {"hour": 12, "minute": 27}
